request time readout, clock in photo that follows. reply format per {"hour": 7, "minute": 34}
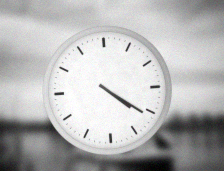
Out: {"hour": 4, "minute": 21}
